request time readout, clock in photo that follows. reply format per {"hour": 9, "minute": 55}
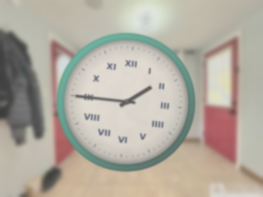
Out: {"hour": 1, "minute": 45}
